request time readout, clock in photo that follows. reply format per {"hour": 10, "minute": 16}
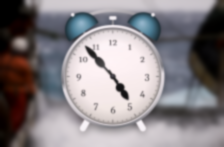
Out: {"hour": 4, "minute": 53}
